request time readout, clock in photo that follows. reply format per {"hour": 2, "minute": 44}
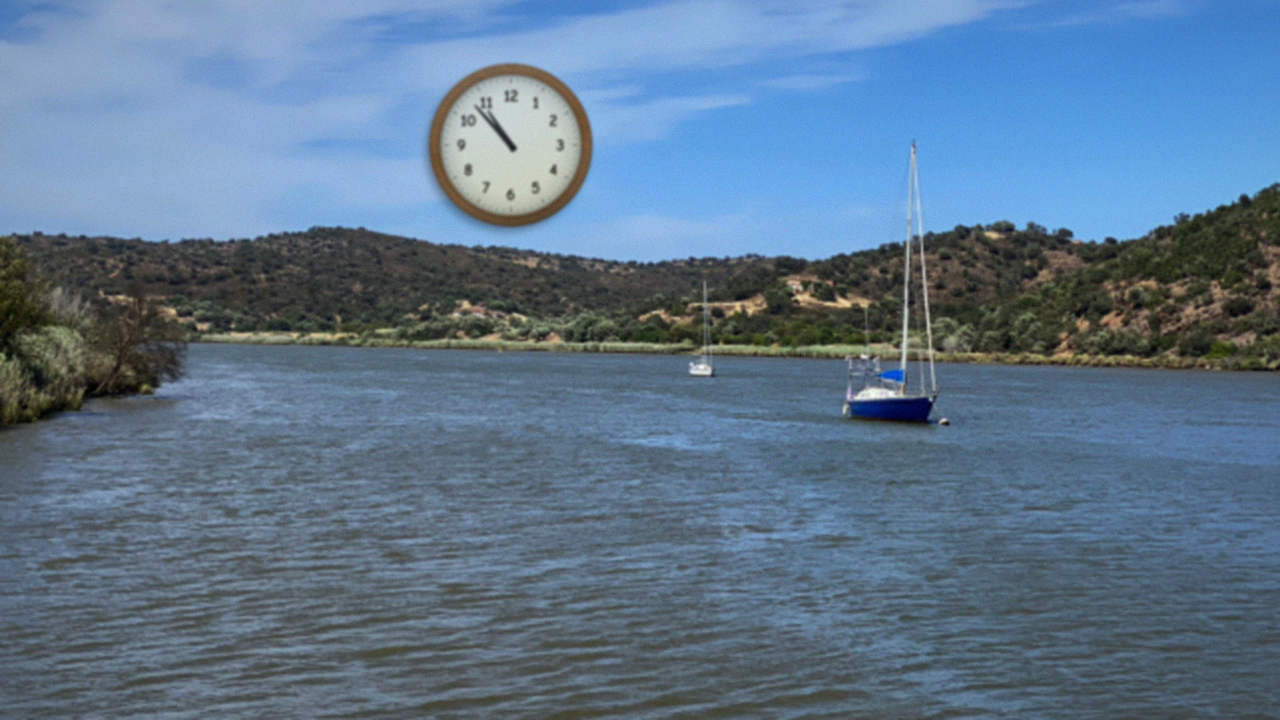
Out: {"hour": 10, "minute": 53}
